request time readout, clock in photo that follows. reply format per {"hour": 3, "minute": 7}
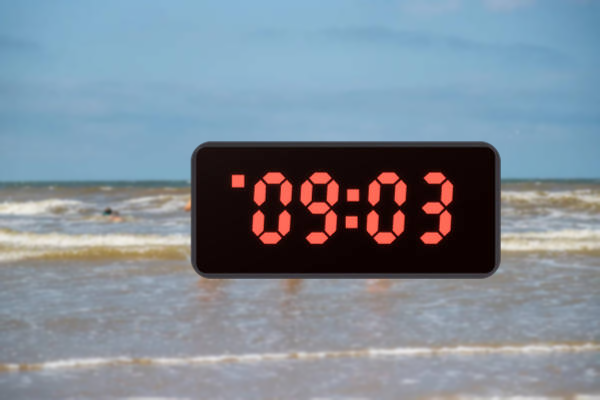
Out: {"hour": 9, "minute": 3}
